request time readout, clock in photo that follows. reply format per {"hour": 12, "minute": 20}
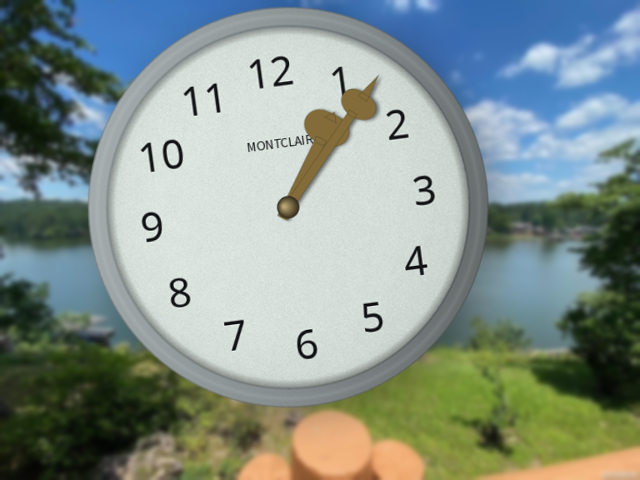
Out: {"hour": 1, "minute": 7}
